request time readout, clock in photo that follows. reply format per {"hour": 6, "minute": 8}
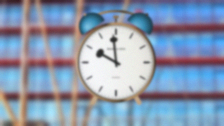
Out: {"hour": 9, "minute": 59}
